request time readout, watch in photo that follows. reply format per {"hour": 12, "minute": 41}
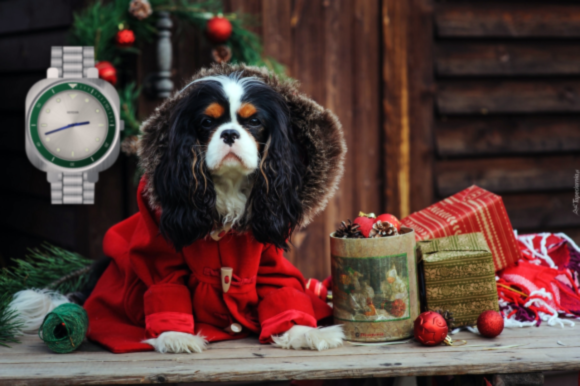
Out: {"hour": 2, "minute": 42}
